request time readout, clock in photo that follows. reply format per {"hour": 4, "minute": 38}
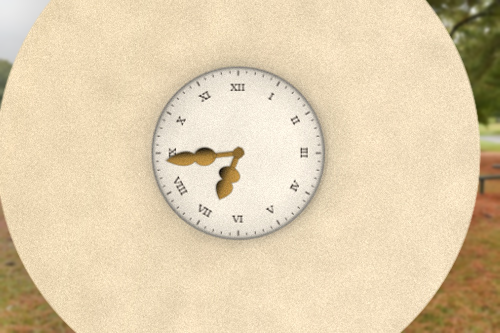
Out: {"hour": 6, "minute": 44}
